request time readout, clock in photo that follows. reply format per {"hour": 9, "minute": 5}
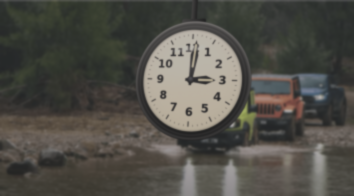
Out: {"hour": 3, "minute": 1}
